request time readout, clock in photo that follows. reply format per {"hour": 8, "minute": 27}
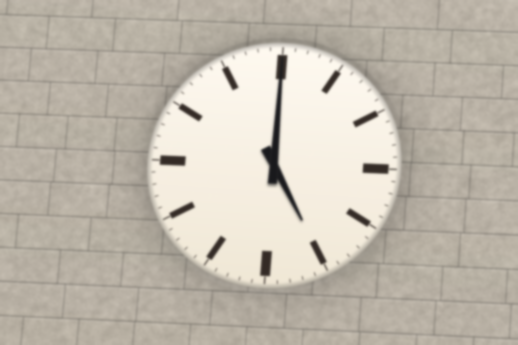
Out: {"hour": 5, "minute": 0}
